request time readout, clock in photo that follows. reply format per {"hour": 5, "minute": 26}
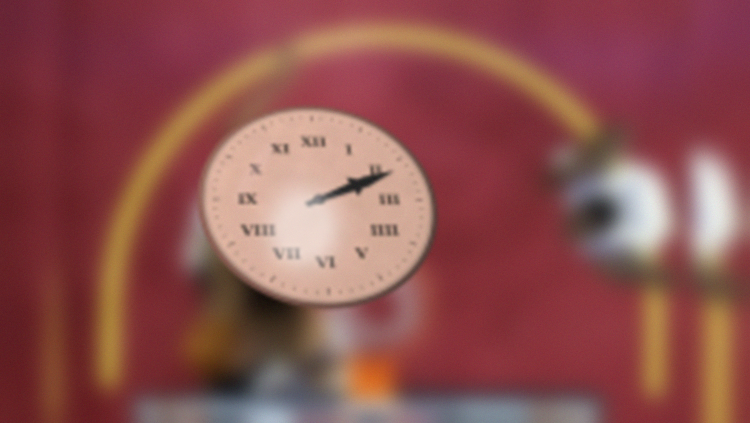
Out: {"hour": 2, "minute": 11}
